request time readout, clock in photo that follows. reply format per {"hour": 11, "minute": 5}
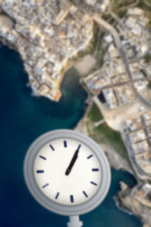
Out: {"hour": 1, "minute": 5}
